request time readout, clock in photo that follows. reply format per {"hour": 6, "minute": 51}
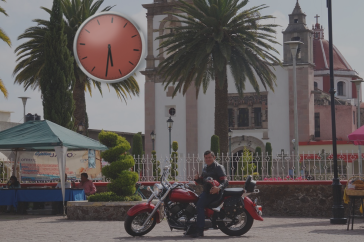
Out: {"hour": 5, "minute": 30}
